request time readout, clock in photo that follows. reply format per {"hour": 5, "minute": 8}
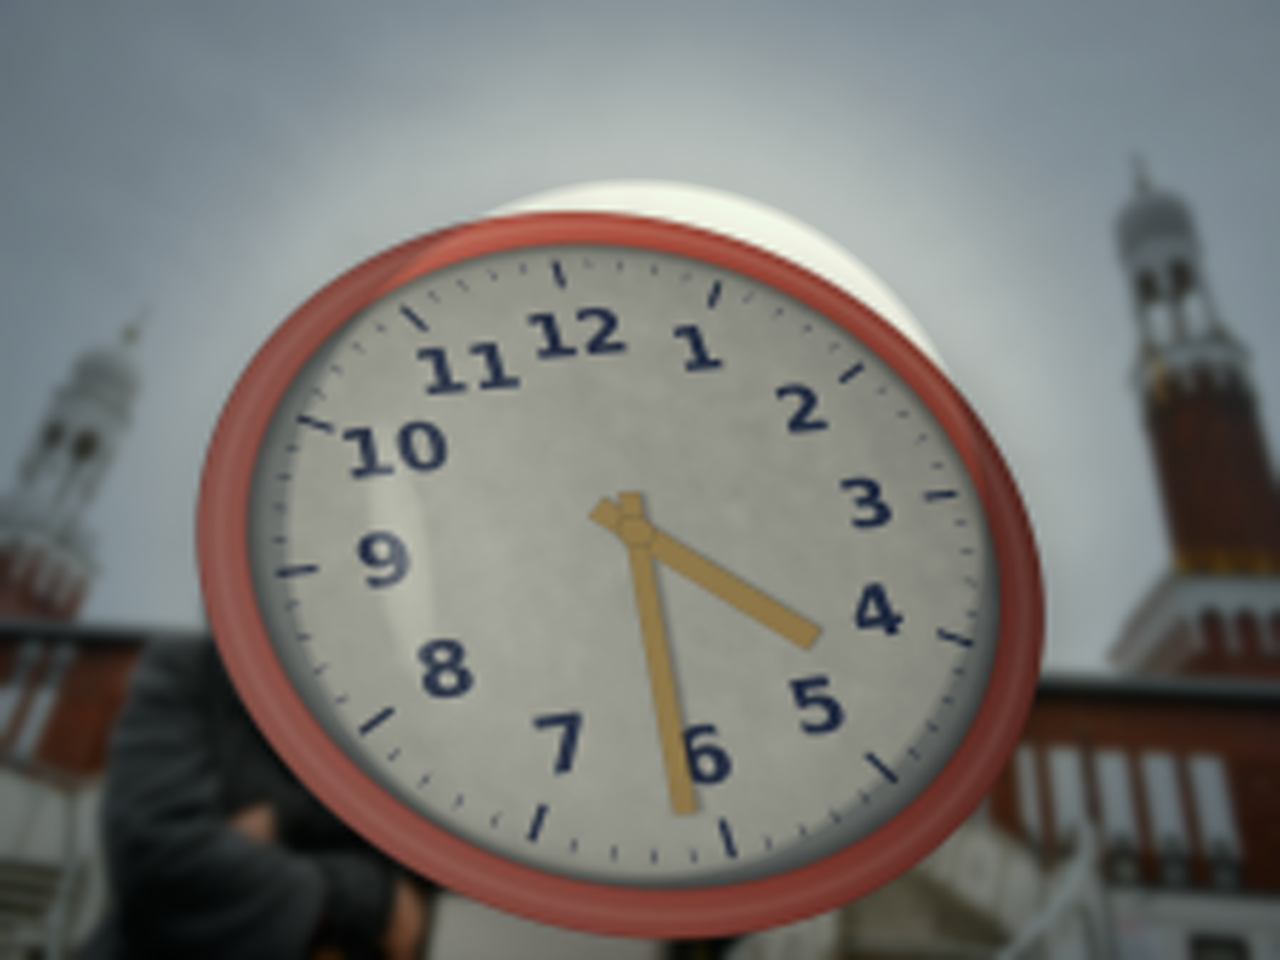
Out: {"hour": 4, "minute": 31}
